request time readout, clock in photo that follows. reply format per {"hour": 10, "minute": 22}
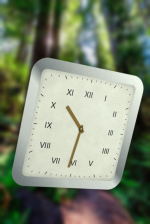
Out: {"hour": 10, "minute": 31}
